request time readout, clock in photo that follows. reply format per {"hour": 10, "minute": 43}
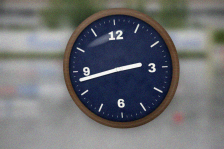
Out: {"hour": 2, "minute": 43}
